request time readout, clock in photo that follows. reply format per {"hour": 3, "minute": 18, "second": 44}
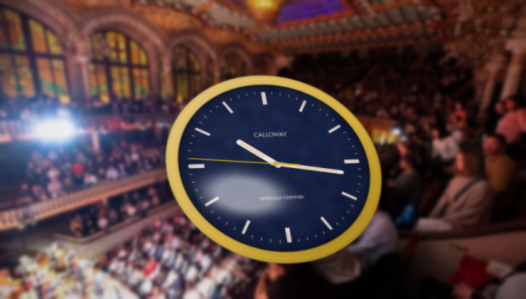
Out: {"hour": 10, "minute": 16, "second": 46}
